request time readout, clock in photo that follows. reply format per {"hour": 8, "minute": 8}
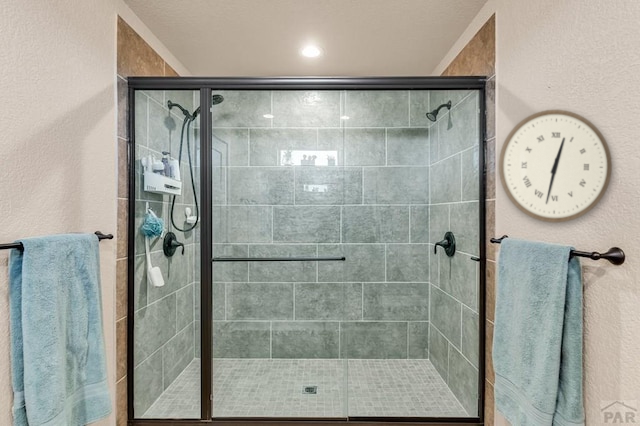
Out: {"hour": 12, "minute": 32}
